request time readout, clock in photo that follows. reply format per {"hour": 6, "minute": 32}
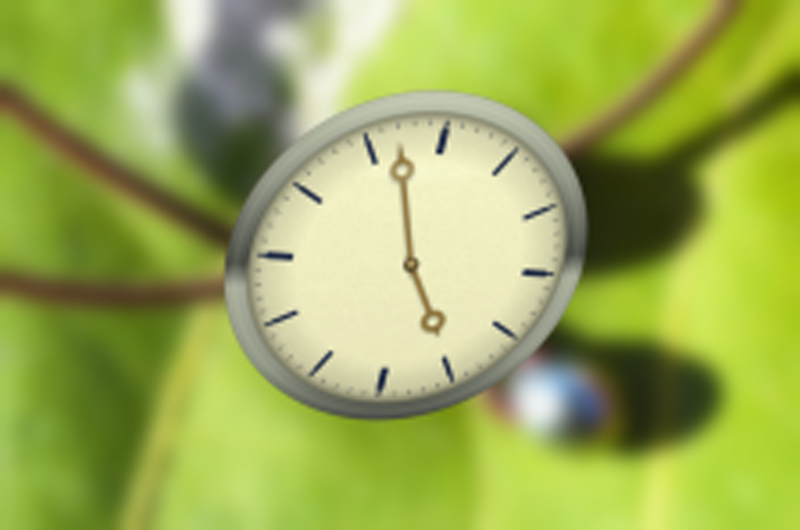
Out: {"hour": 4, "minute": 57}
